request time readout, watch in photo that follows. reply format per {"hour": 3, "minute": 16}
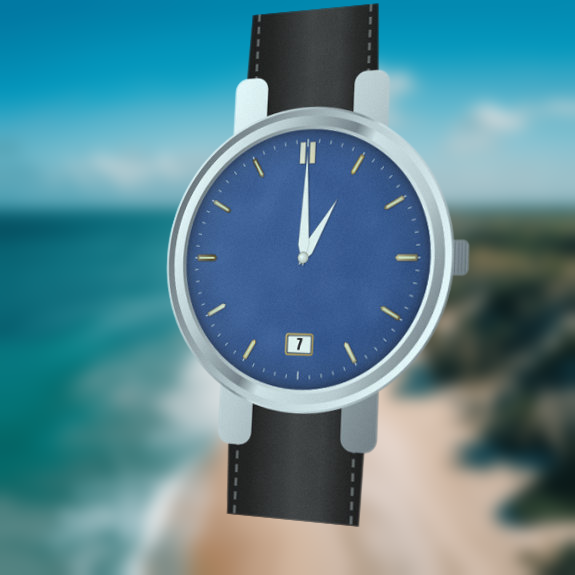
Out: {"hour": 1, "minute": 0}
